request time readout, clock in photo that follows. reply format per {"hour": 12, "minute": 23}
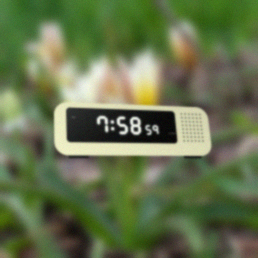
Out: {"hour": 7, "minute": 58}
